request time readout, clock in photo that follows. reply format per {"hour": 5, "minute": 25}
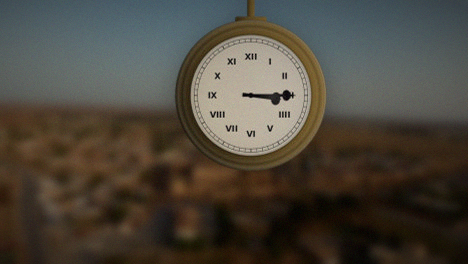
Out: {"hour": 3, "minute": 15}
